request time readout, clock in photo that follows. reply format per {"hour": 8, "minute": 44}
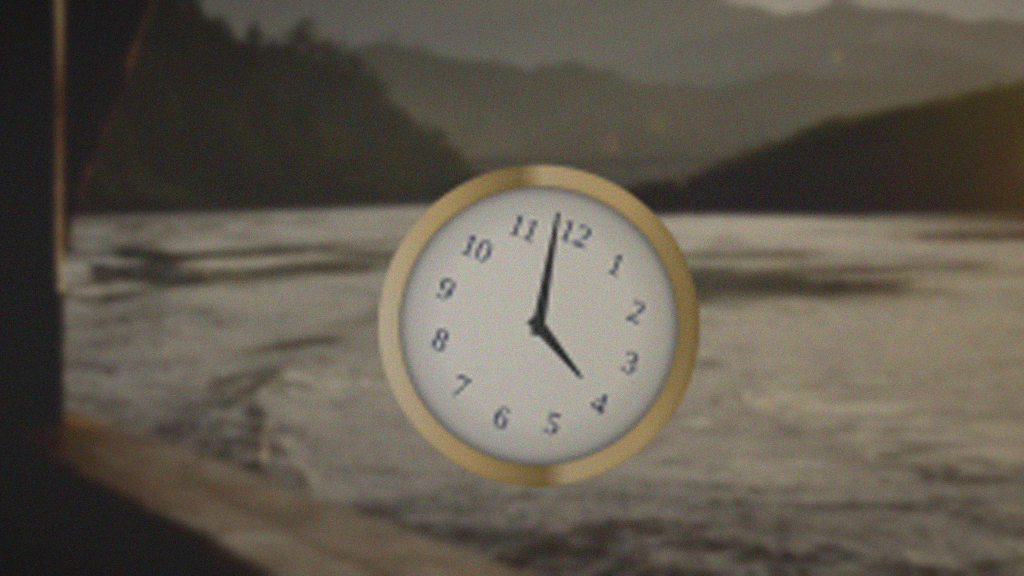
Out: {"hour": 3, "minute": 58}
